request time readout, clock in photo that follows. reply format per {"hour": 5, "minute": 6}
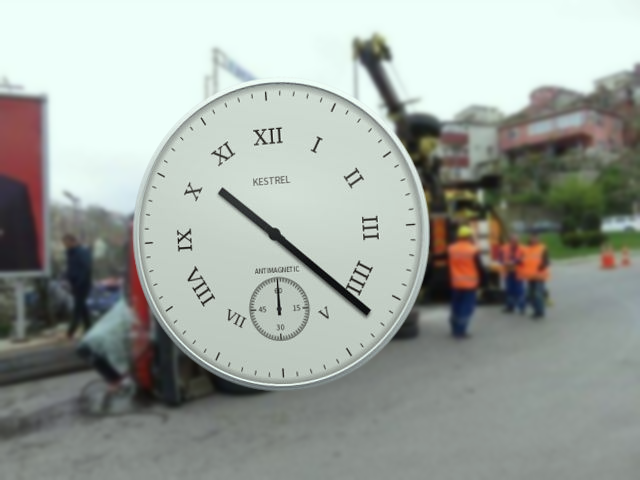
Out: {"hour": 10, "minute": 22}
